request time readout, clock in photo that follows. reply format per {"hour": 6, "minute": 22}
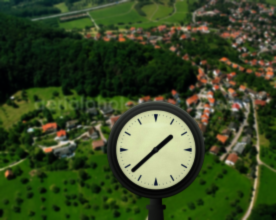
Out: {"hour": 1, "minute": 38}
